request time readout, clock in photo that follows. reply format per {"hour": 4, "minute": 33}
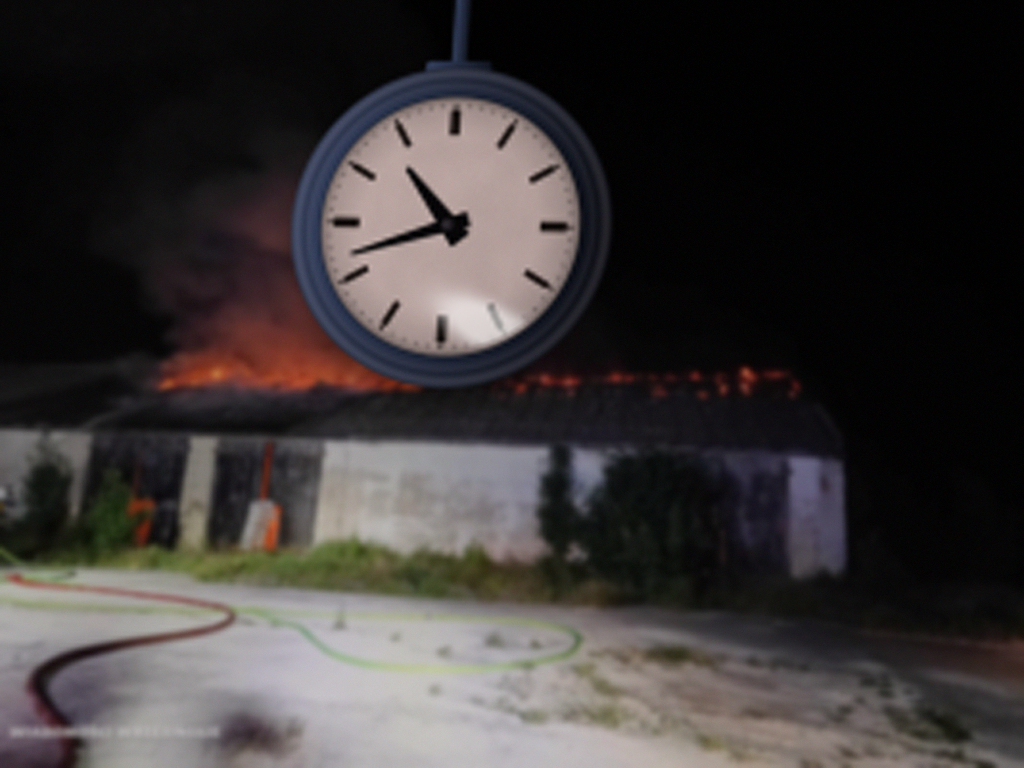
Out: {"hour": 10, "minute": 42}
